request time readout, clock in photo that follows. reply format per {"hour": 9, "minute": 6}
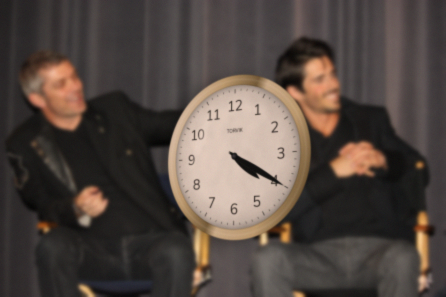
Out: {"hour": 4, "minute": 20}
